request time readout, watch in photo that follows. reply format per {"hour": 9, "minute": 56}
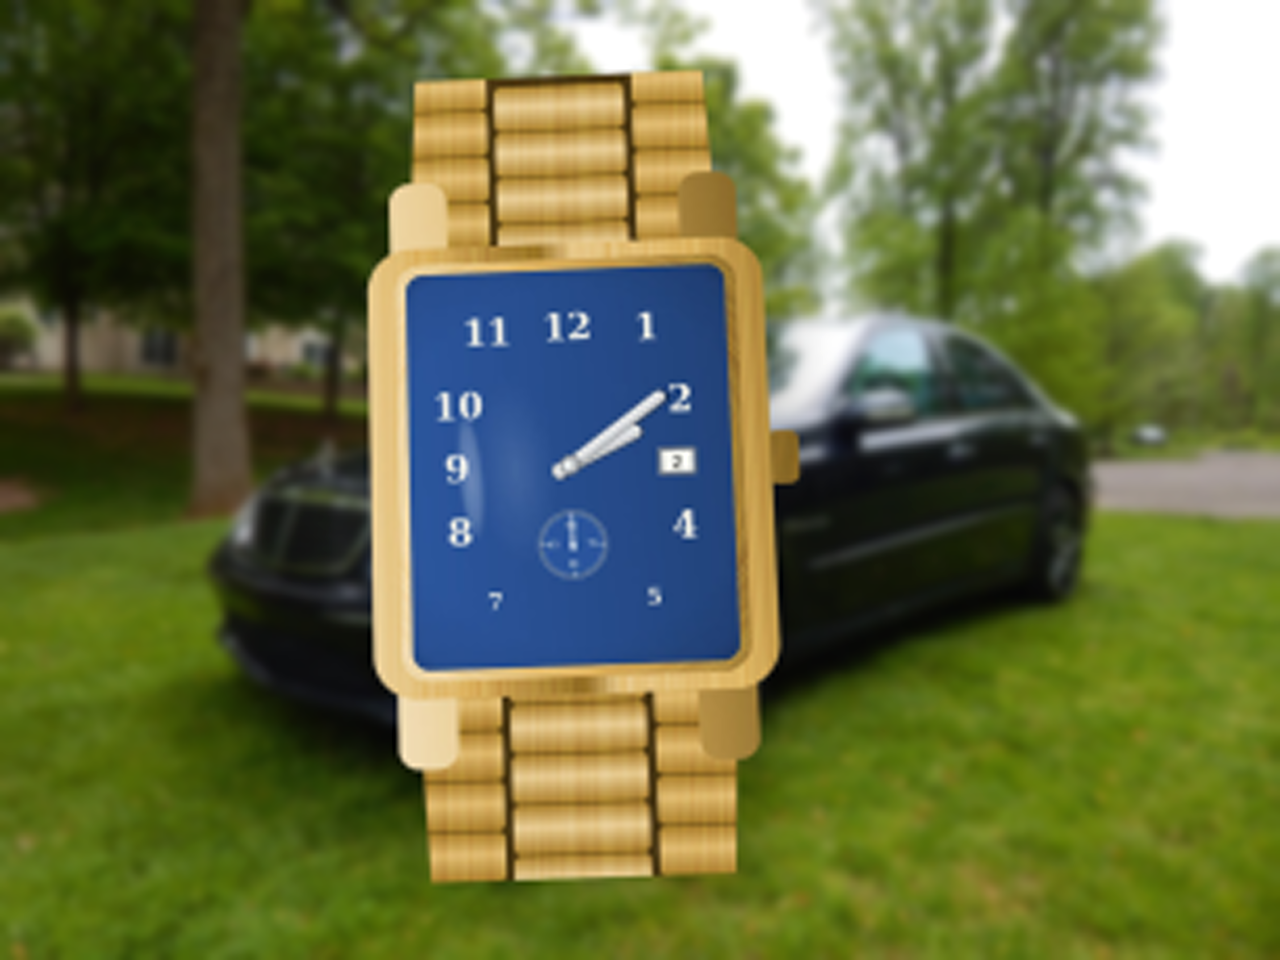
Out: {"hour": 2, "minute": 9}
